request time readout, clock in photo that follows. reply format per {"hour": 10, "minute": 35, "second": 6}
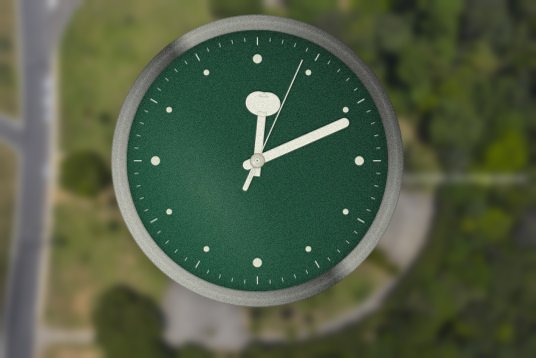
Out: {"hour": 12, "minute": 11, "second": 4}
